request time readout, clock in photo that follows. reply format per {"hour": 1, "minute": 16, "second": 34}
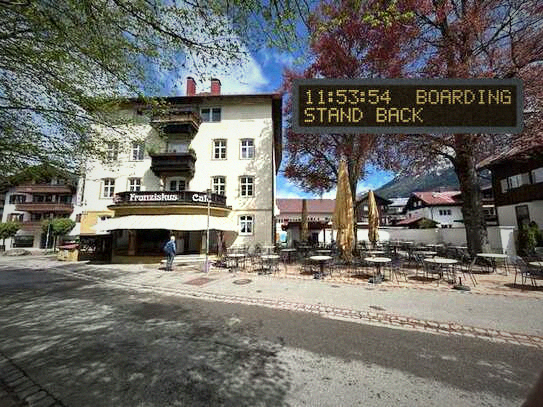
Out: {"hour": 11, "minute": 53, "second": 54}
